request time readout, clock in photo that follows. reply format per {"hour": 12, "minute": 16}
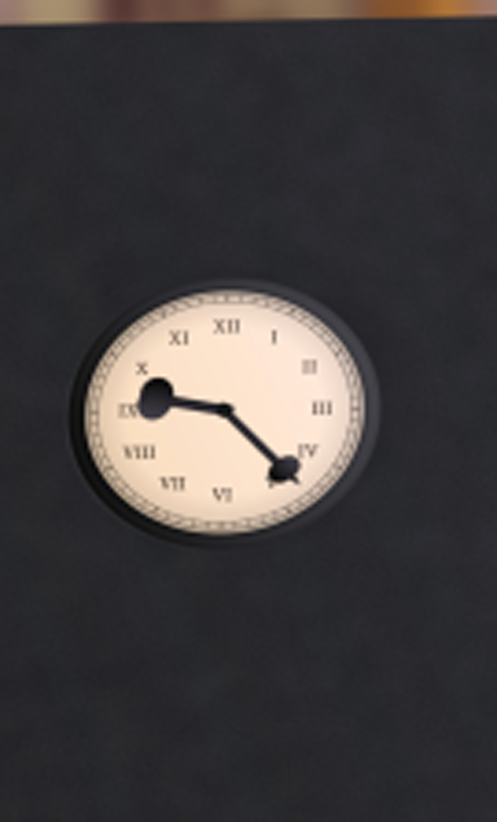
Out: {"hour": 9, "minute": 23}
